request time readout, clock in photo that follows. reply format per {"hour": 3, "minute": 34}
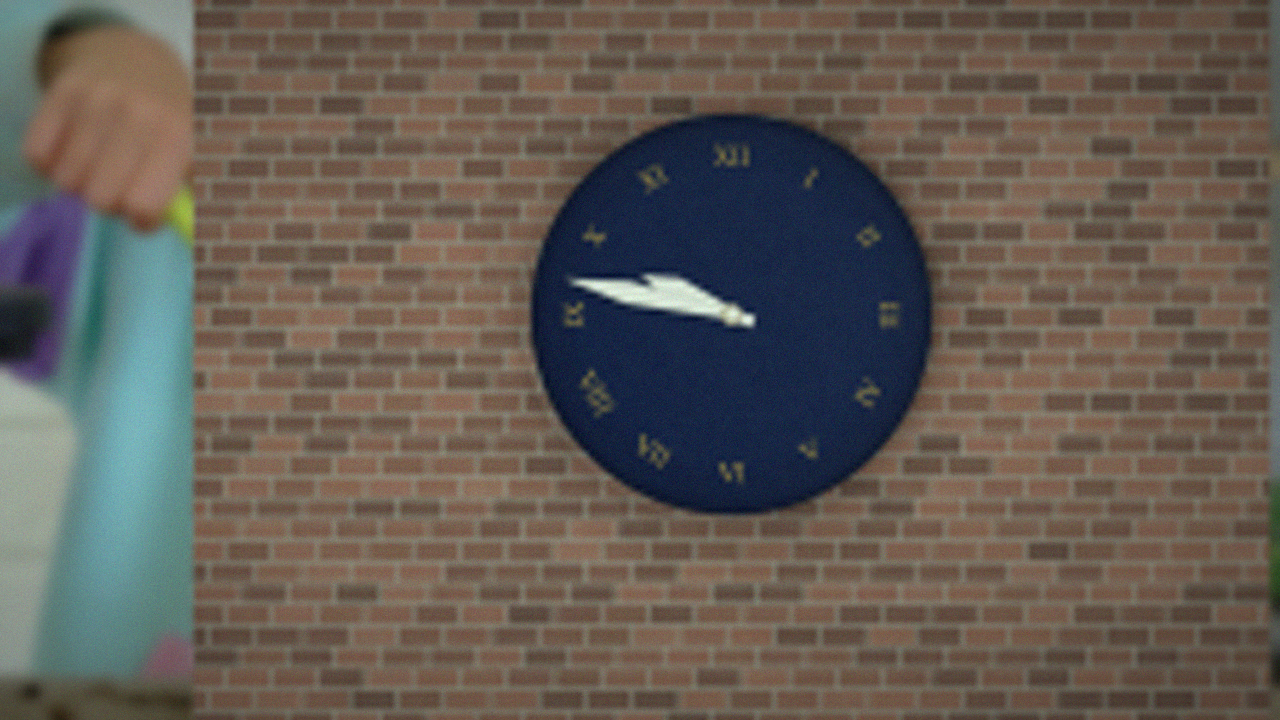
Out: {"hour": 9, "minute": 47}
